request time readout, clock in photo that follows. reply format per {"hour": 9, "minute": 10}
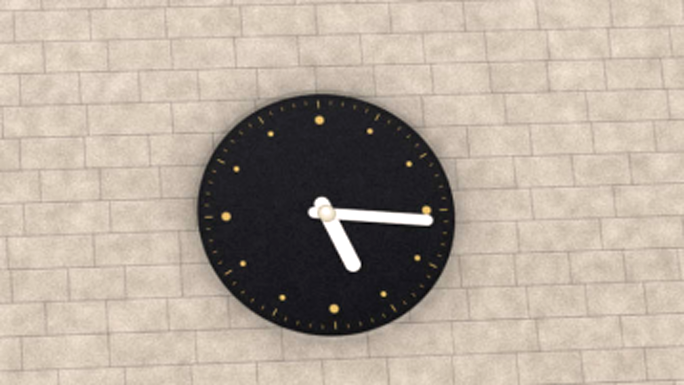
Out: {"hour": 5, "minute": 16}
